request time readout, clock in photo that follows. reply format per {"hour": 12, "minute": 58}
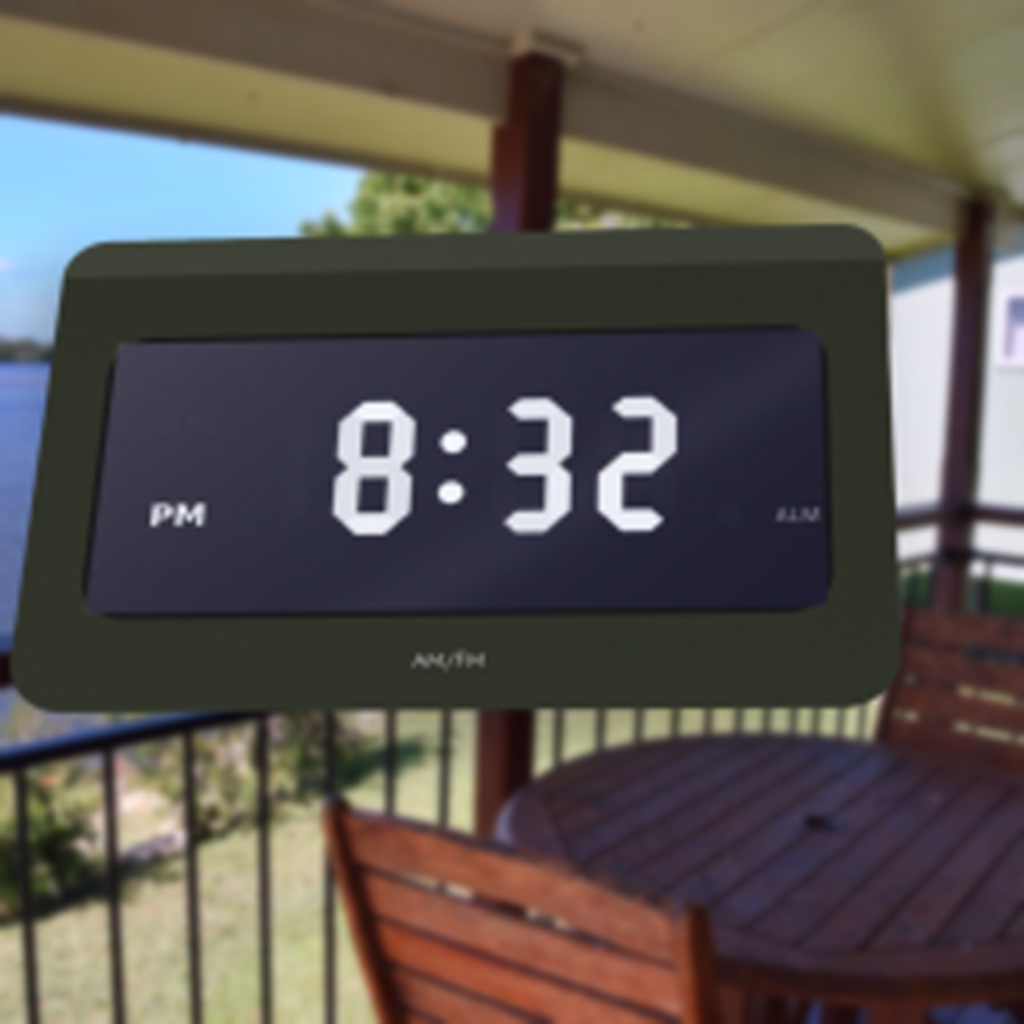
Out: {"hour": 8, "minute": 32}
